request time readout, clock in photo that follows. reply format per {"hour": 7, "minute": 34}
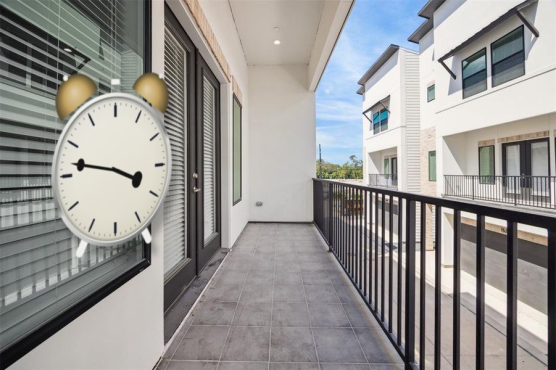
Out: {"hour": 3, "minute": 47}
